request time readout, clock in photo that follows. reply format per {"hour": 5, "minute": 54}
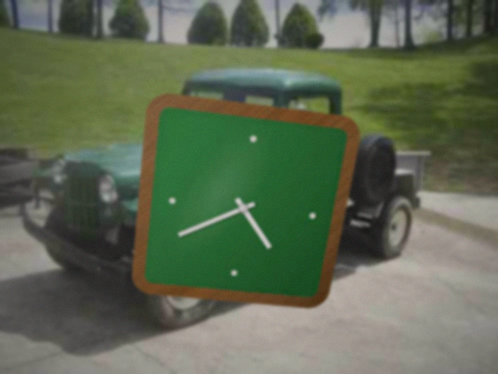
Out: {"hour": 4, "minute": 40}
